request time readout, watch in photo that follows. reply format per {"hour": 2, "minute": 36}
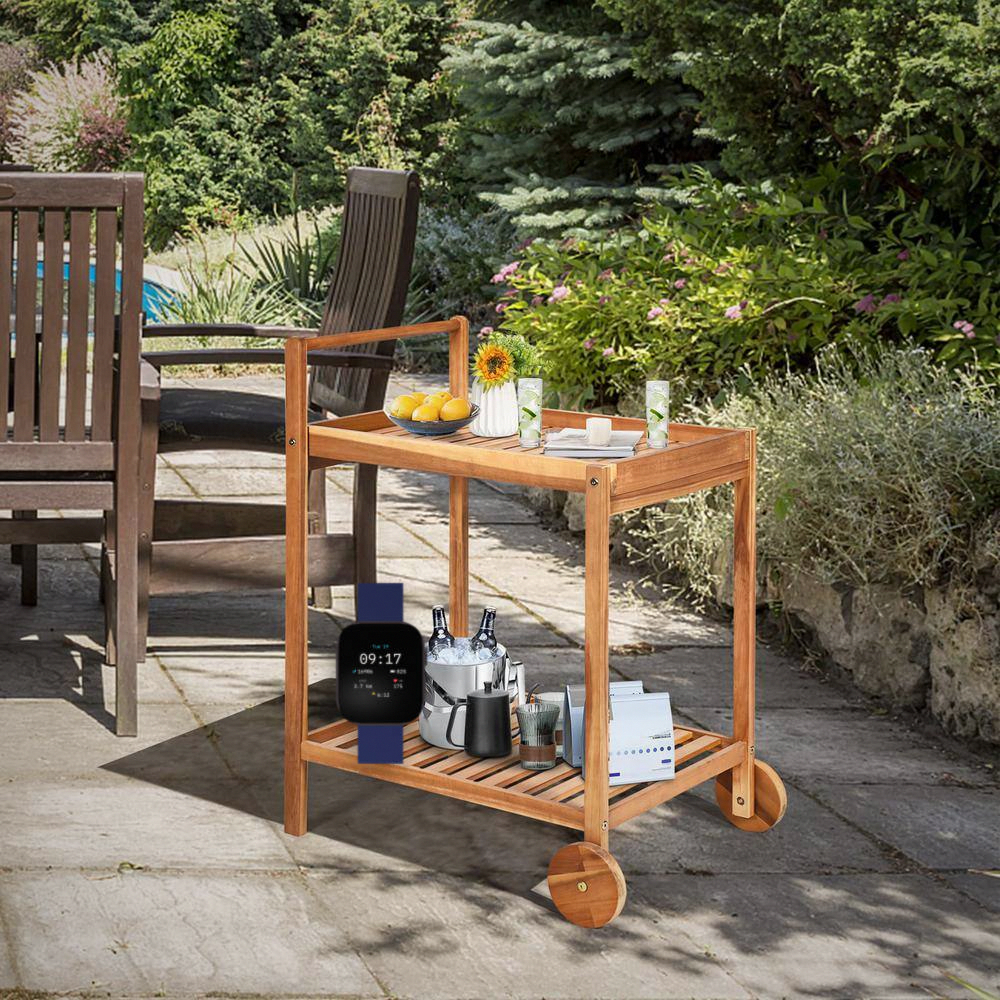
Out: {"hour": 9, "minute": 17}
